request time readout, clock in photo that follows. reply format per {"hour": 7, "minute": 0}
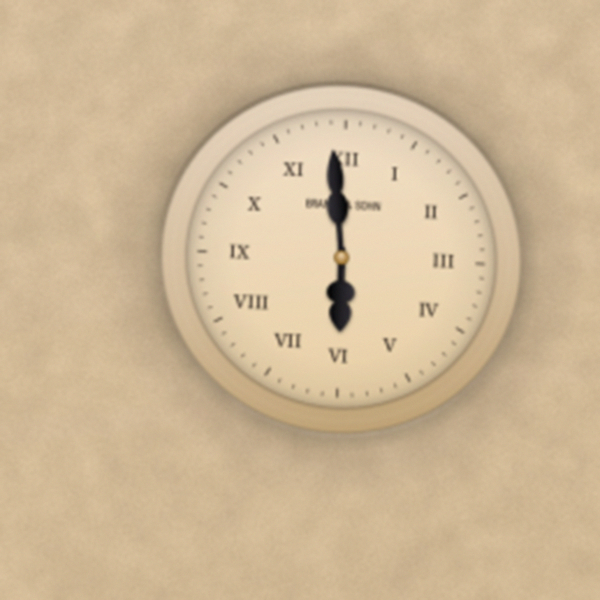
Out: {"hour": 5, "minute": 59}
